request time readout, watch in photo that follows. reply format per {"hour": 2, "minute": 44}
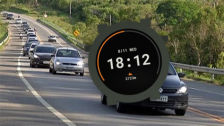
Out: {"hour": 18, "minute": 12}
